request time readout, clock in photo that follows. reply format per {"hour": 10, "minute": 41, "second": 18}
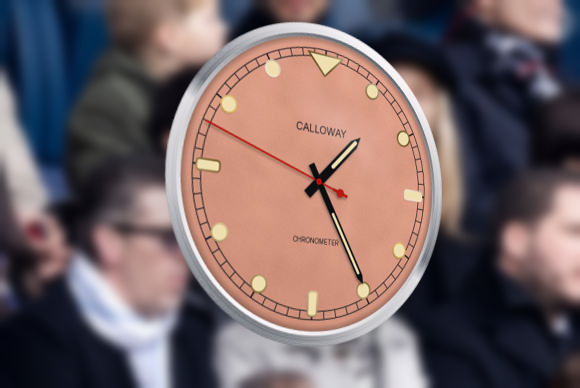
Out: {"hour": 1, "minute": 24, "second": 48}
